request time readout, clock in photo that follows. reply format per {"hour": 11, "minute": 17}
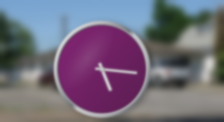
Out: {"hour": 5, "minute": 16}
